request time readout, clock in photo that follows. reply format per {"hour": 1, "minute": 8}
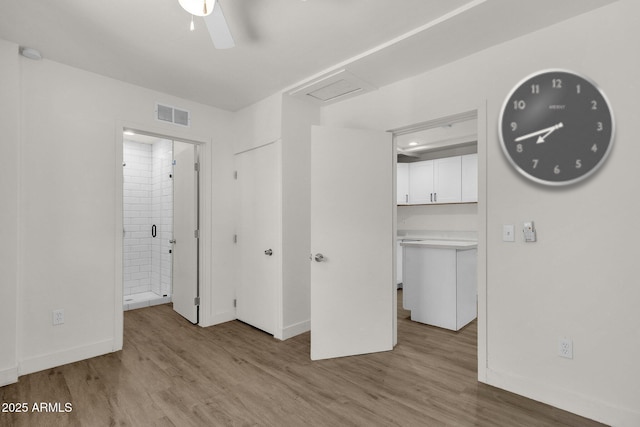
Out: {"hour": 7, "minute": 42}
